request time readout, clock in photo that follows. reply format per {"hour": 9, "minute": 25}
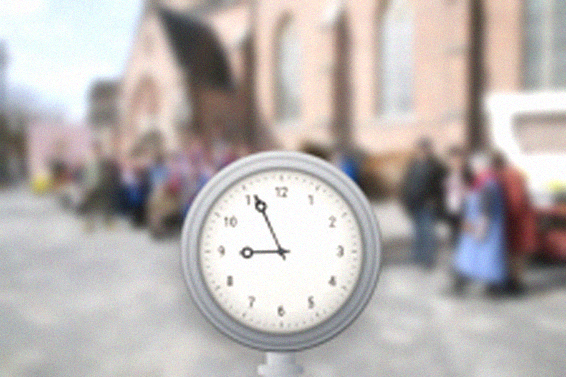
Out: {"hour": 8, "minute": 56}
